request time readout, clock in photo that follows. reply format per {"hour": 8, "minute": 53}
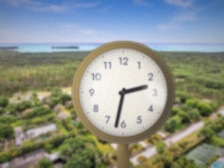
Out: {"hour": 2, "minute": 32}
